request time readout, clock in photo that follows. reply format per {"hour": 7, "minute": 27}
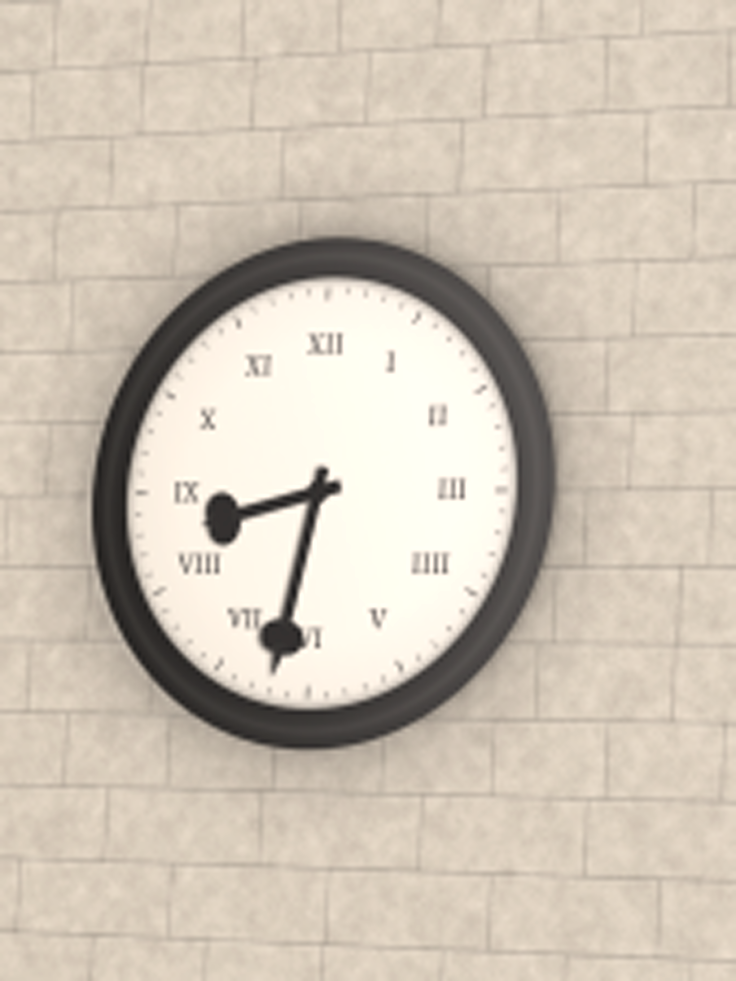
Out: {"hour": 8, "minute": 32}
